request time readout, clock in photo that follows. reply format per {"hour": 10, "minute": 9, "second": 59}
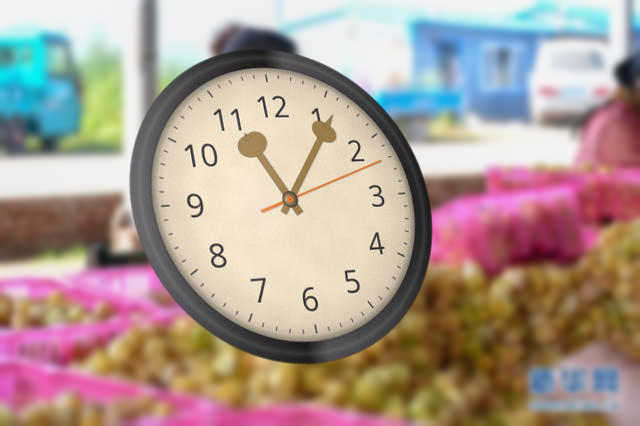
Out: {"hour": 11, "minute": 6, "second": 12}
